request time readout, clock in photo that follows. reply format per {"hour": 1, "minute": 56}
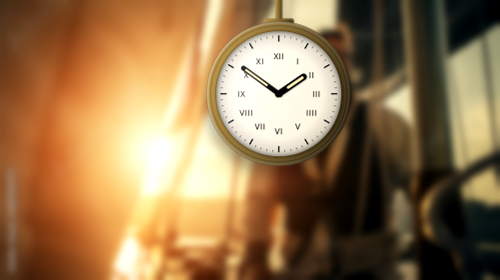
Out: {"hour": 1, "minute": 51}
